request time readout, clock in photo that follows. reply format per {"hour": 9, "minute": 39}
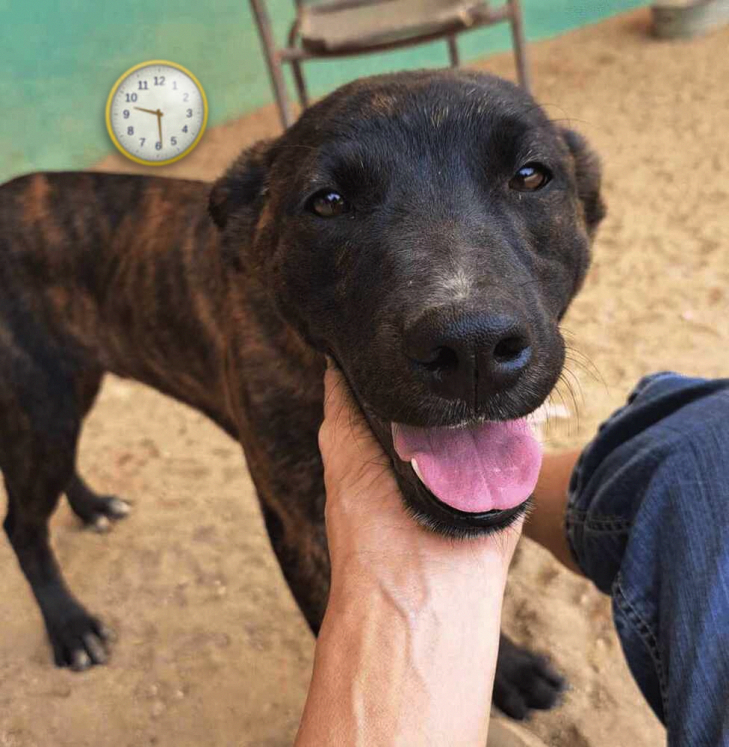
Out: {"hour": 9, "minute": 29}
